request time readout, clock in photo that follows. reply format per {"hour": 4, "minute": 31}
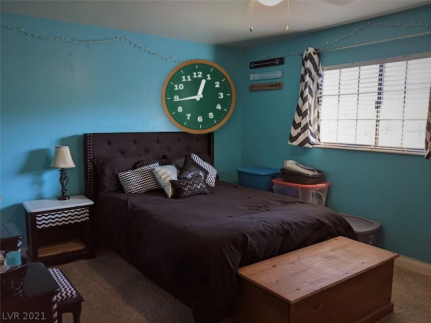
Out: {"hour": 12, "minute": 44}
